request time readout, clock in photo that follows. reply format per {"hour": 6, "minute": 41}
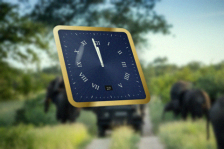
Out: {"hour": 11, "minute": 59}
